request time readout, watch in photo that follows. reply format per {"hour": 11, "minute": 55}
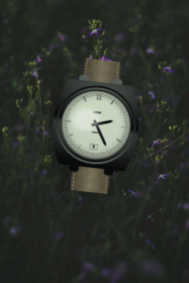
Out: {"hour": 2, "minute": 25}
